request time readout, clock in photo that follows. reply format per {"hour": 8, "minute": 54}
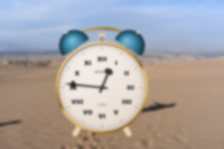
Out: {"hour": 12, "minute": 46}
